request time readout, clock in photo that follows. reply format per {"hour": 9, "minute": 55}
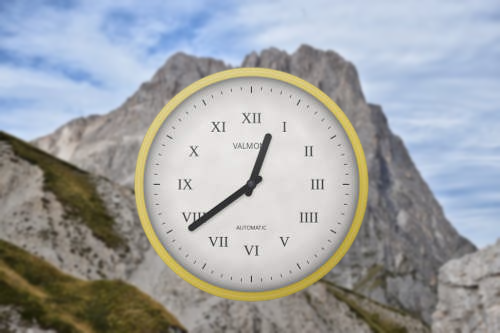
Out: {"hour": 12, "minute": 39}
